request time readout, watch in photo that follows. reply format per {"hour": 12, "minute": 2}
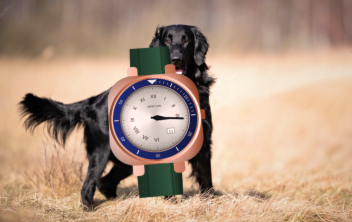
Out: {"hour": 3, "minute": 16}
